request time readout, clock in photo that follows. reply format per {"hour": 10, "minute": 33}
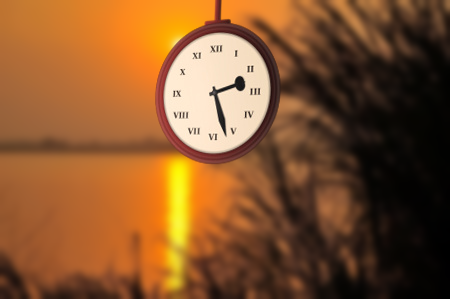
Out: {"hour": 2, "minute": 27}
